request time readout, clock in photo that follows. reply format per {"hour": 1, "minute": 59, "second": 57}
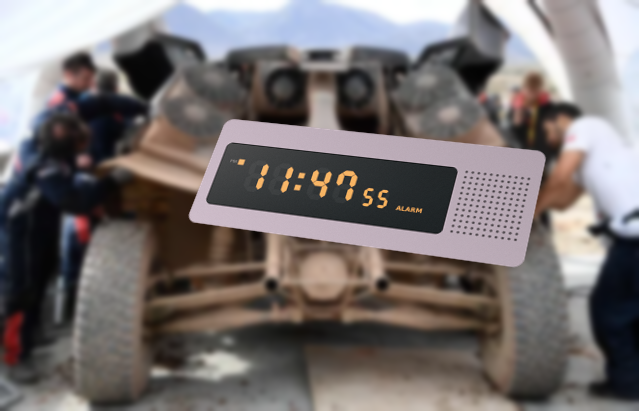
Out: {"hour": 11, "minute": 47, "second": 55}
